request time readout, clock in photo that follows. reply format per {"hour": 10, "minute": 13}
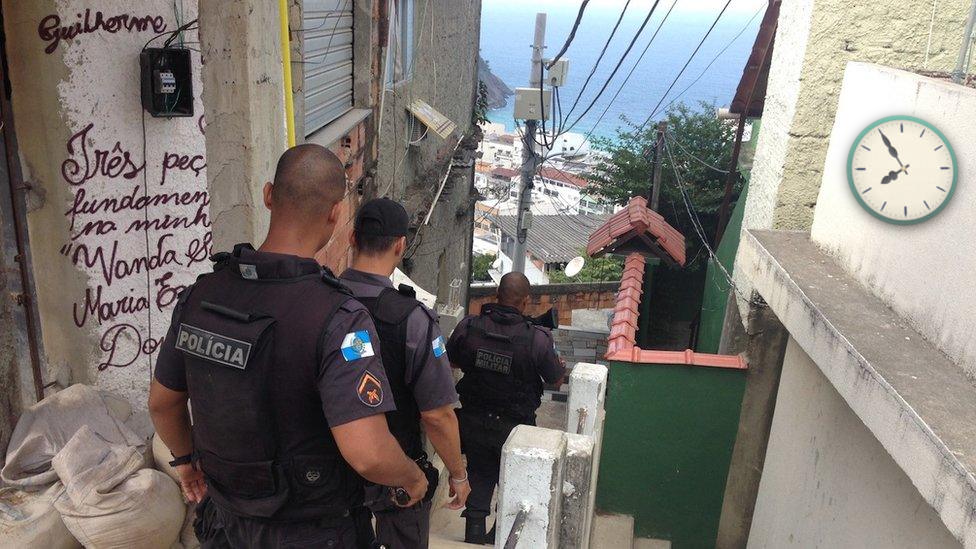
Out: {"hour": 7, "minute": 55}
